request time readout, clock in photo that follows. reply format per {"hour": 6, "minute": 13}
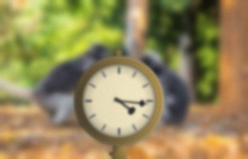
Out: {"hour": 4, "minute": 16}
